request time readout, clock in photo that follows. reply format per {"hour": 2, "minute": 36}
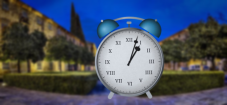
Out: {"hour": 1, "minute": 3}
